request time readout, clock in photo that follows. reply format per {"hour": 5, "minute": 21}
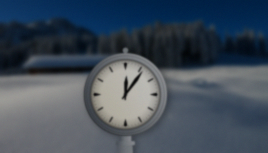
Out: {"hour": 12, "minute": 6}
